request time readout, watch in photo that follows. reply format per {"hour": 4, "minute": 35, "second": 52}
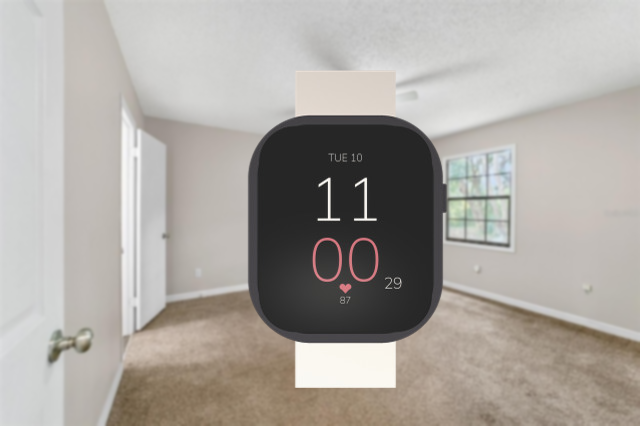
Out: {"hour": 11, "minute": 0, "second": 29}
